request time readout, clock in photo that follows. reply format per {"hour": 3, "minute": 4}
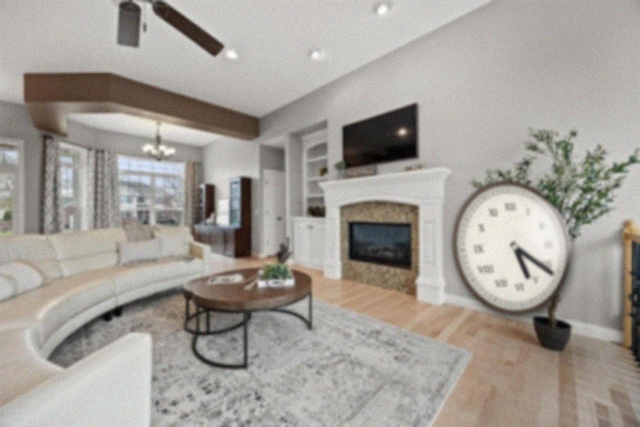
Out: {"hour": 5, "minute": 21}
